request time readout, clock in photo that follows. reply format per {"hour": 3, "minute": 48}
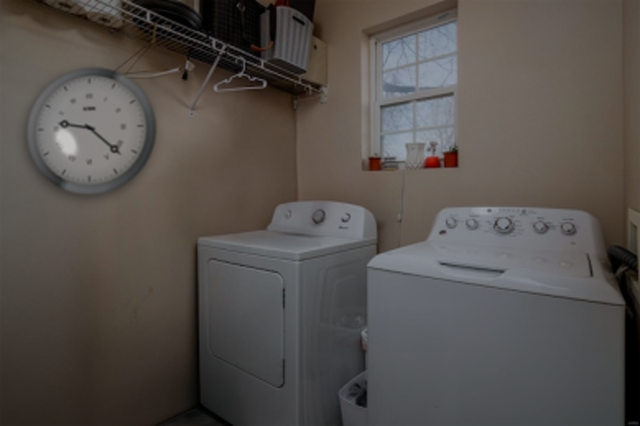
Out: {"hour": 9, "minute": 22}
